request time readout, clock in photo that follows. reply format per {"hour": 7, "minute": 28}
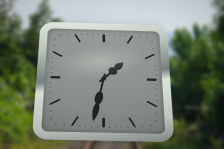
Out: {"hour": 1, "minute": 32}
